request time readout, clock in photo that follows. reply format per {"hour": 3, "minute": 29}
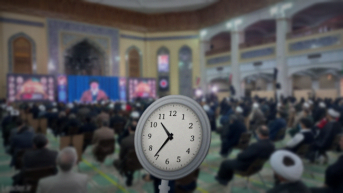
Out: {"hour": 10, "minute": 36}
